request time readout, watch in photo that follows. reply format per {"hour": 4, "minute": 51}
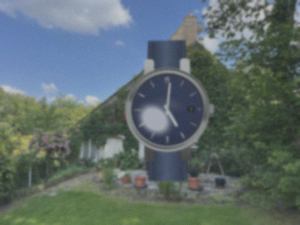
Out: {"hour": 5, "minute": 1}
